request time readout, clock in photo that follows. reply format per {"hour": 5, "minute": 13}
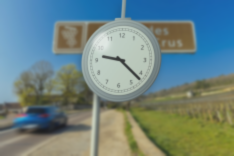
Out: {"hour": 9, "minute": 22}
